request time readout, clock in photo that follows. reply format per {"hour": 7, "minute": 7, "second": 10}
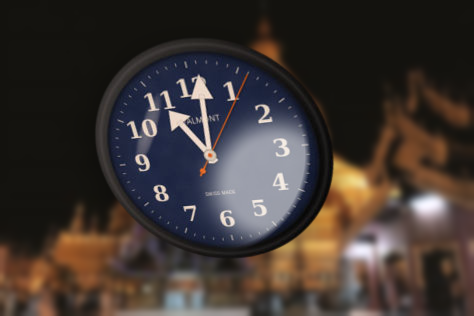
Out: {"hour": 11, "minute": 1, "second": 6}
